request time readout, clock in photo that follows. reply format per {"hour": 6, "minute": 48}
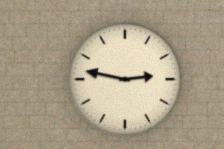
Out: {"hour": 2, "minute": 47}
